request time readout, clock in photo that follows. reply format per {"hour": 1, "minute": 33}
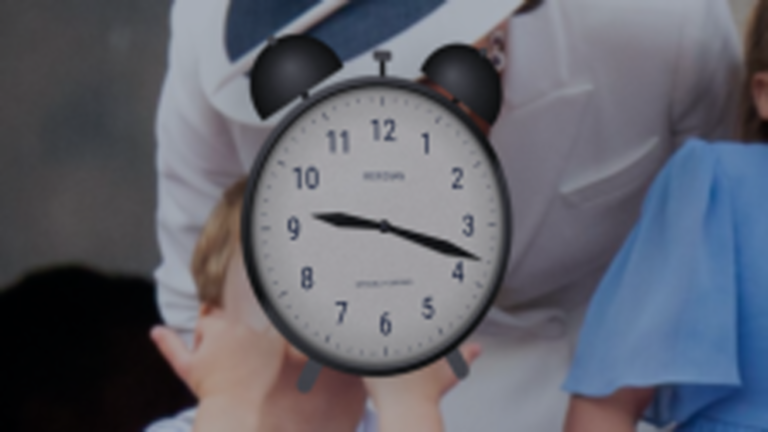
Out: {"hour": 9, "minute": 18}
